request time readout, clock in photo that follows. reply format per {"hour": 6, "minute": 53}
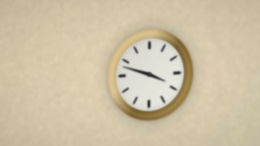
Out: {"hour": 3, "minute": 48}
